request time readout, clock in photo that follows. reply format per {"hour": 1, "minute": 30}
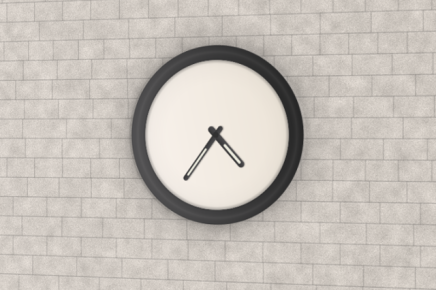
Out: {"hour": 4, "minute": 36}
